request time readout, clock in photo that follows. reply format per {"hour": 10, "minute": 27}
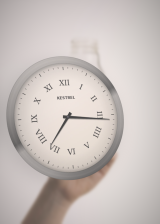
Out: {"hour": 7, "minute": 16}
